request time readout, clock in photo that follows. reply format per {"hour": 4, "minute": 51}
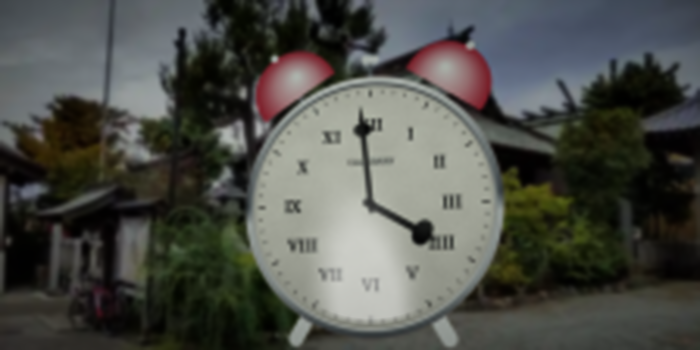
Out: {"hour": 3, "minute": 59}
